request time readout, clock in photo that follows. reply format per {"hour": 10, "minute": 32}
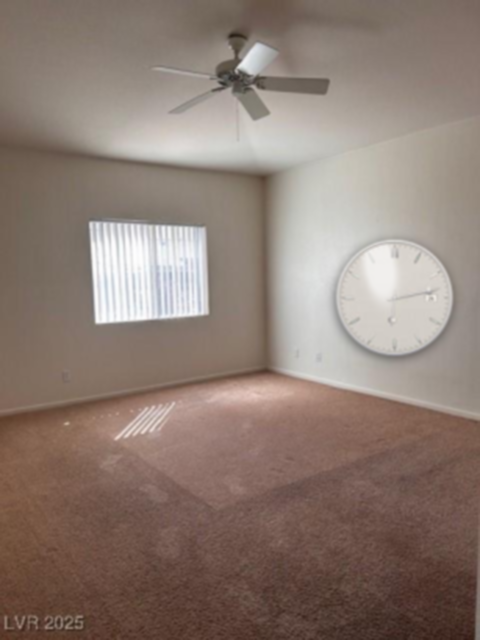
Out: {"hour": 6, "minute": 13}
